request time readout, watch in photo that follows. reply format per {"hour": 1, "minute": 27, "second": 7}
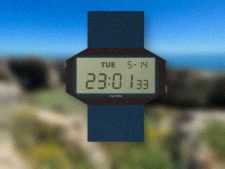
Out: {"hour": 23, "minute": 1, "second": 33}
